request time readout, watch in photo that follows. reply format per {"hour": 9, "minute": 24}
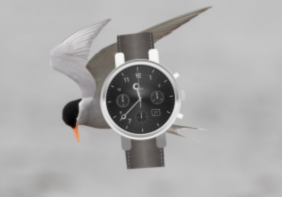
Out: {"hour": 11, "minute": 38}
